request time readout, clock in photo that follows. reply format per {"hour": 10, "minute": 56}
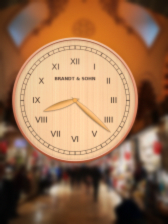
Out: {"hour": 8, "minute": 22}
